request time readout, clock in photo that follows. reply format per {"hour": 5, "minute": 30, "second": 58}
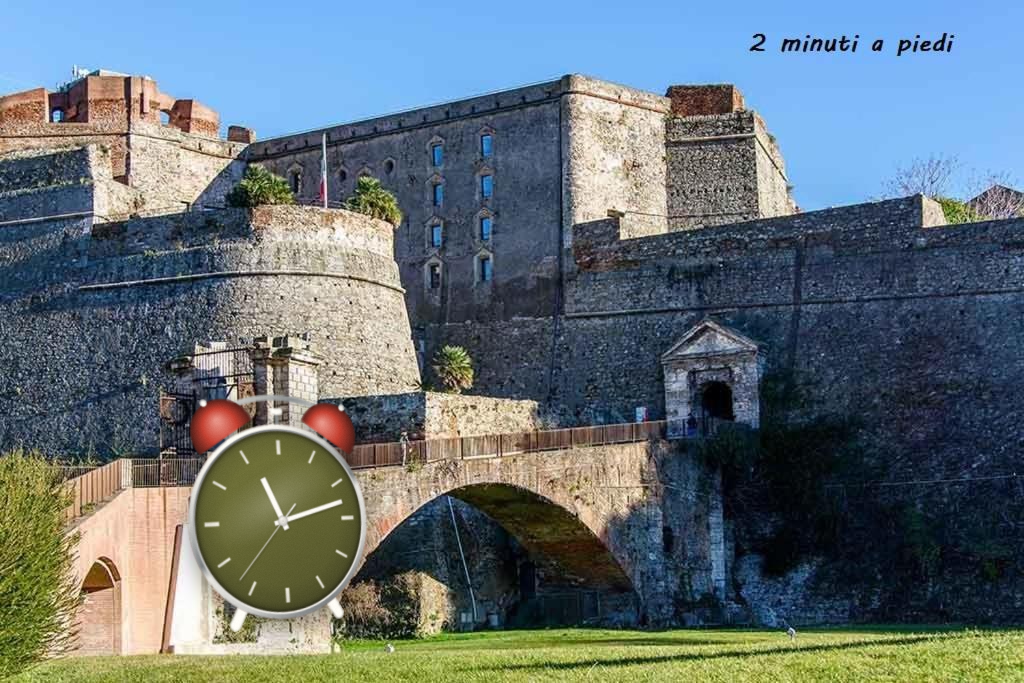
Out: {"hour": 11, "minute": 12, "second": 37}
